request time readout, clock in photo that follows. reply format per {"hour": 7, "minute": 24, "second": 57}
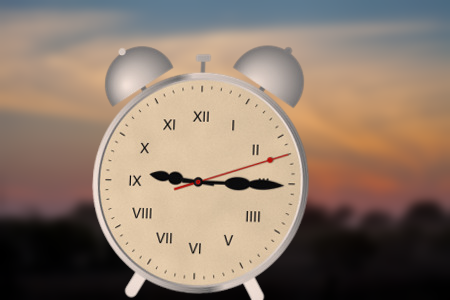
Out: {"hour": 9, "minute": 15, "second": 12}
